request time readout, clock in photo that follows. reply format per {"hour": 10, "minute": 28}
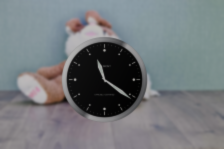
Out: {"hour": 11, "minute": 21}
